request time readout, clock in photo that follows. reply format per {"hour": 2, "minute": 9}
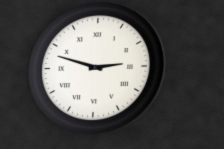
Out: {"hour": 2, "minute": 48}
